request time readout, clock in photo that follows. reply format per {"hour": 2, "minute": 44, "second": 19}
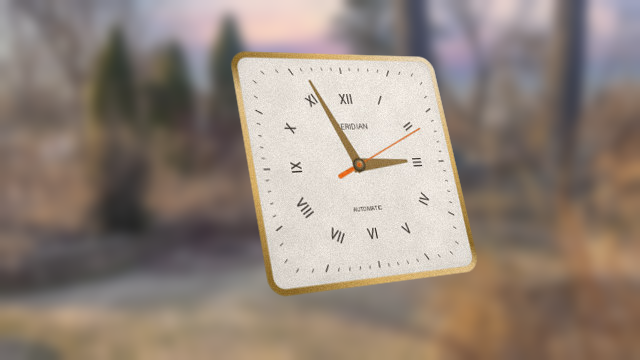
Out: {"hour": 2, "minute": 56, "second": 11}
